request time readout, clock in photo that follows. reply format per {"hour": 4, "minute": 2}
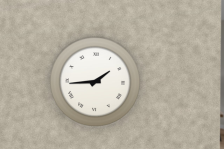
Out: {"hour": 1, "minute": 44}
